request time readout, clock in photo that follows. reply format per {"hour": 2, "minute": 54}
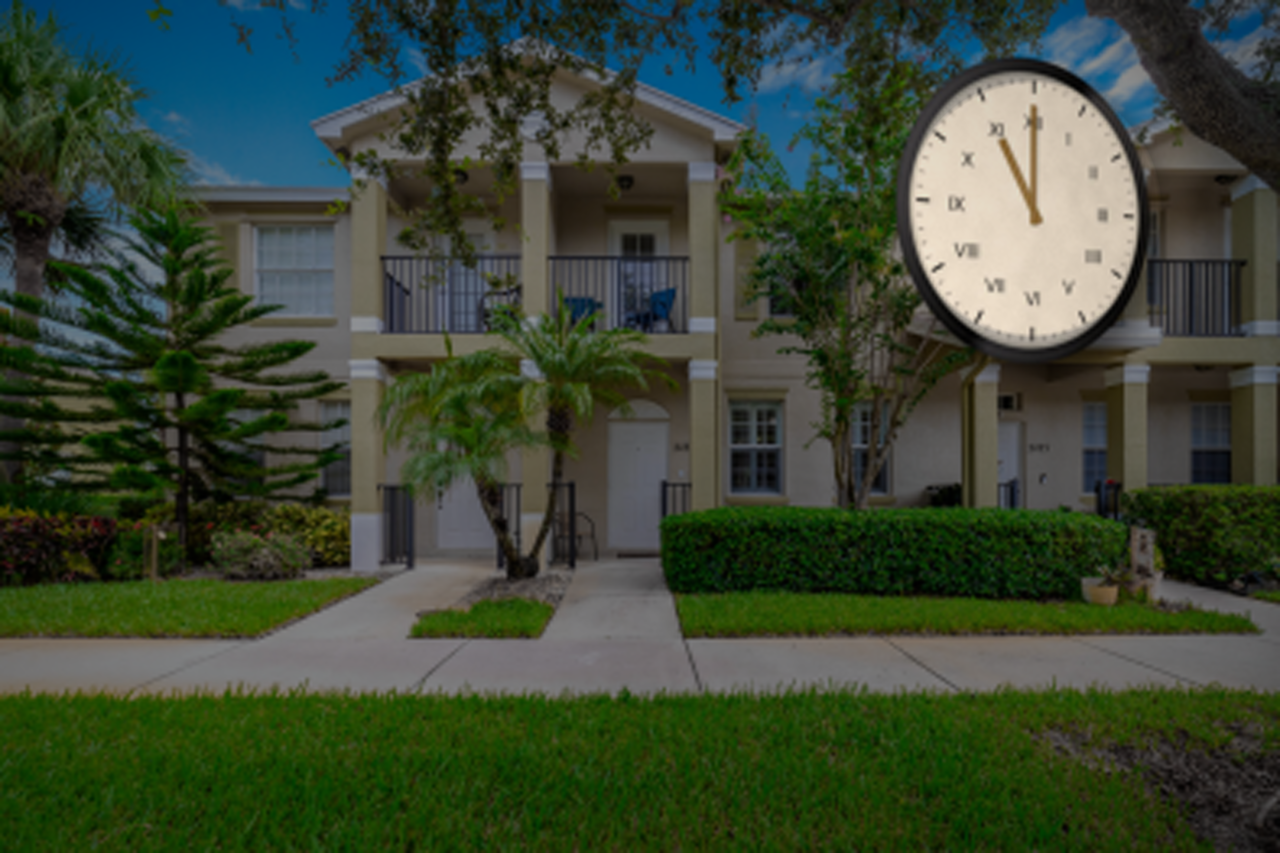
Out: {"hour": 11, "minute": 0}
